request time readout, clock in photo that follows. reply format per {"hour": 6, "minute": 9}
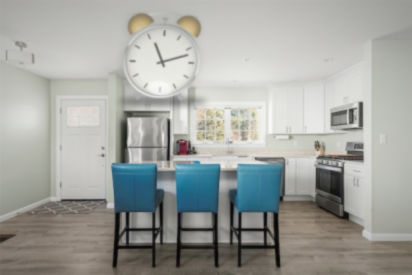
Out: {"hour": 11, "minute": 12}
